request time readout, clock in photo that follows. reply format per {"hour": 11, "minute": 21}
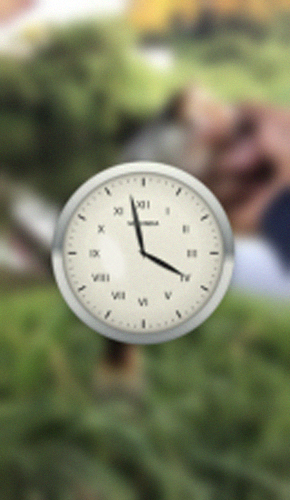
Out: {"hour": 3, "minute": 58}
